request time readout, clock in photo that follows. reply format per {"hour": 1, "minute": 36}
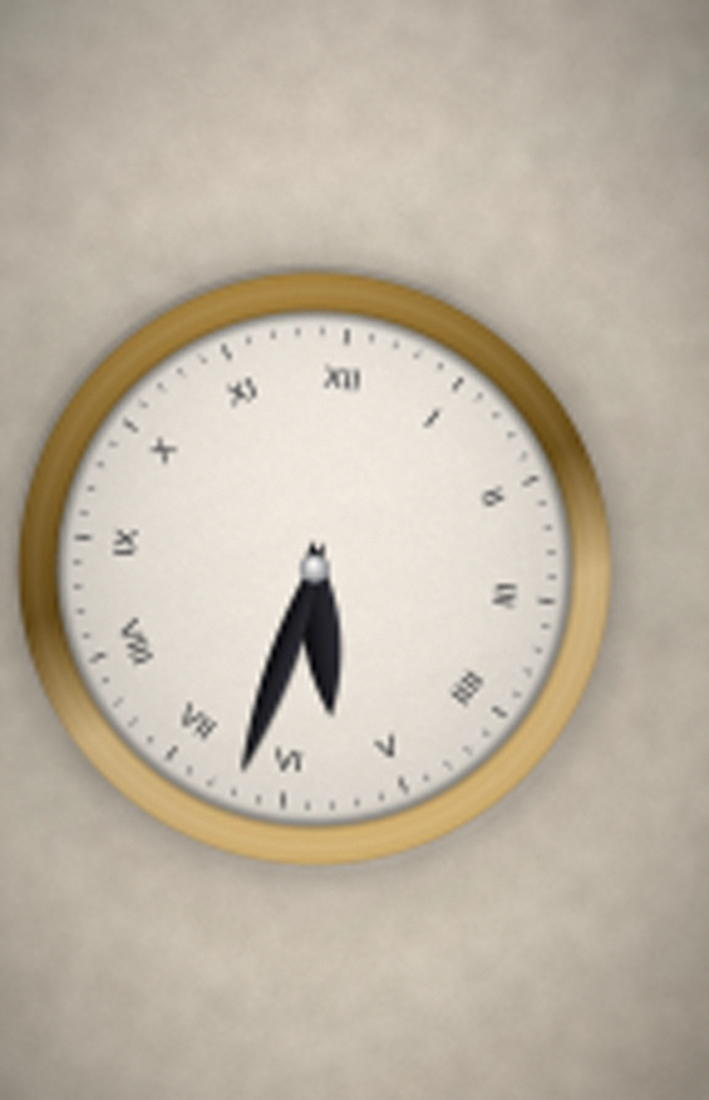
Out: {"hour": 5, "minute": 32}
